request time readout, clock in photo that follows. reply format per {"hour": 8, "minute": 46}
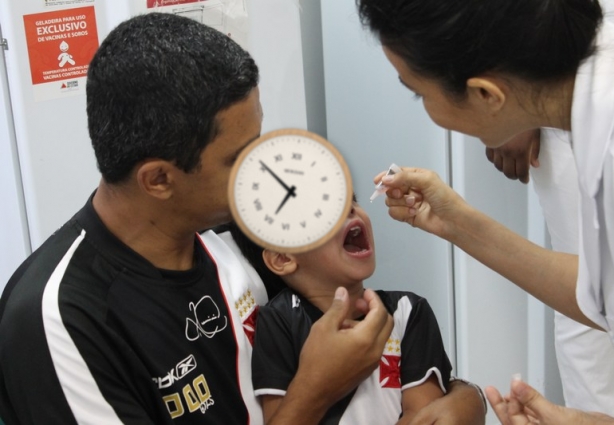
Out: {"hour": 6, "minute": 51}
